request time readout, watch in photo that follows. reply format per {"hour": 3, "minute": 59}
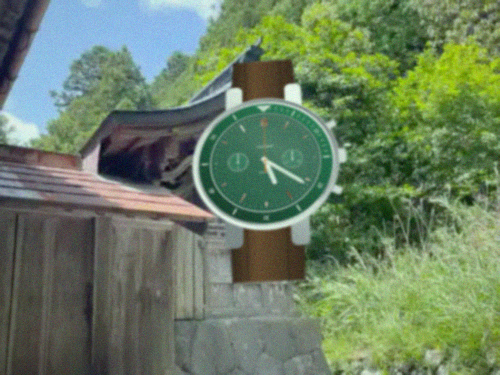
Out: {"hour": 5, "minute": 21}
